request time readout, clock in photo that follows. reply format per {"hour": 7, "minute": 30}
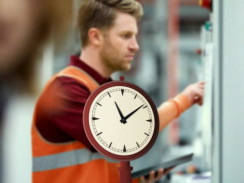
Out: {"hour": 11, "minute": 9}
